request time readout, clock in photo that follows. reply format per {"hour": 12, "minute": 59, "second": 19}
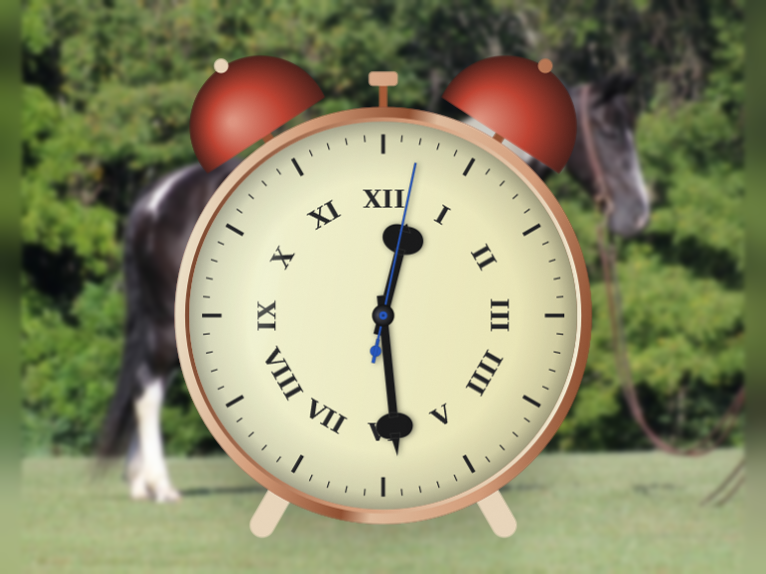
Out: {"hour": 12, "minute": 29, "second": 2}
